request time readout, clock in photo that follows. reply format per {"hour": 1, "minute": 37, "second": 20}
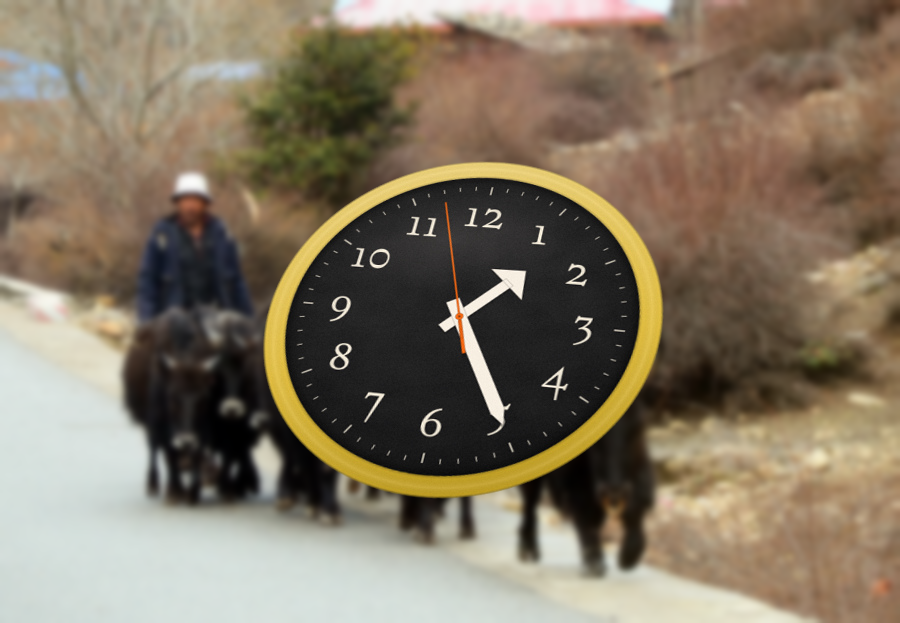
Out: {"hour": 1, "minute": 24, "second": 57}
